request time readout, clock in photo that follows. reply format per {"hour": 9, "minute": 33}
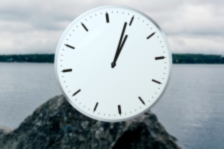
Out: {"hour": 1, "minute": 4}
